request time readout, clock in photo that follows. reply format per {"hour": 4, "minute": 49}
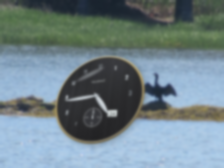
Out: {"hour": 4, "minute": 44}
